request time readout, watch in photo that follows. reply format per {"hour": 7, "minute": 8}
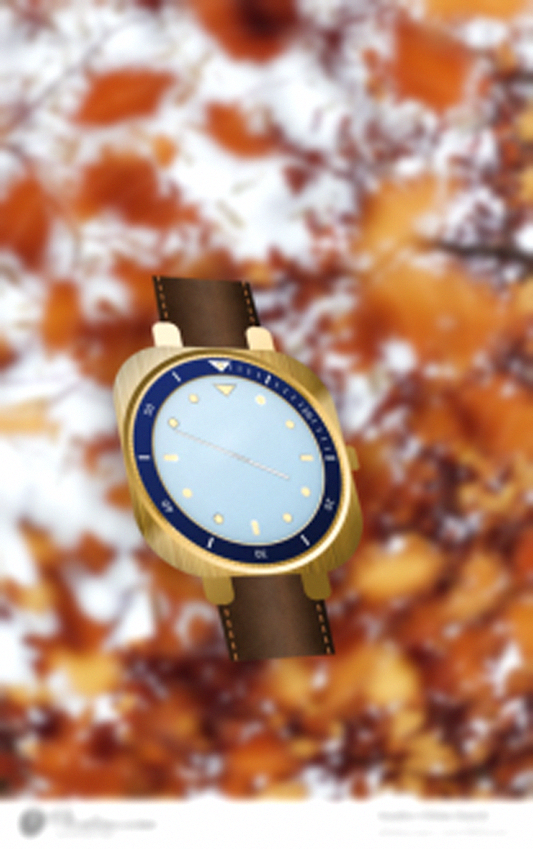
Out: {"hour": 3, "minute": 49}
